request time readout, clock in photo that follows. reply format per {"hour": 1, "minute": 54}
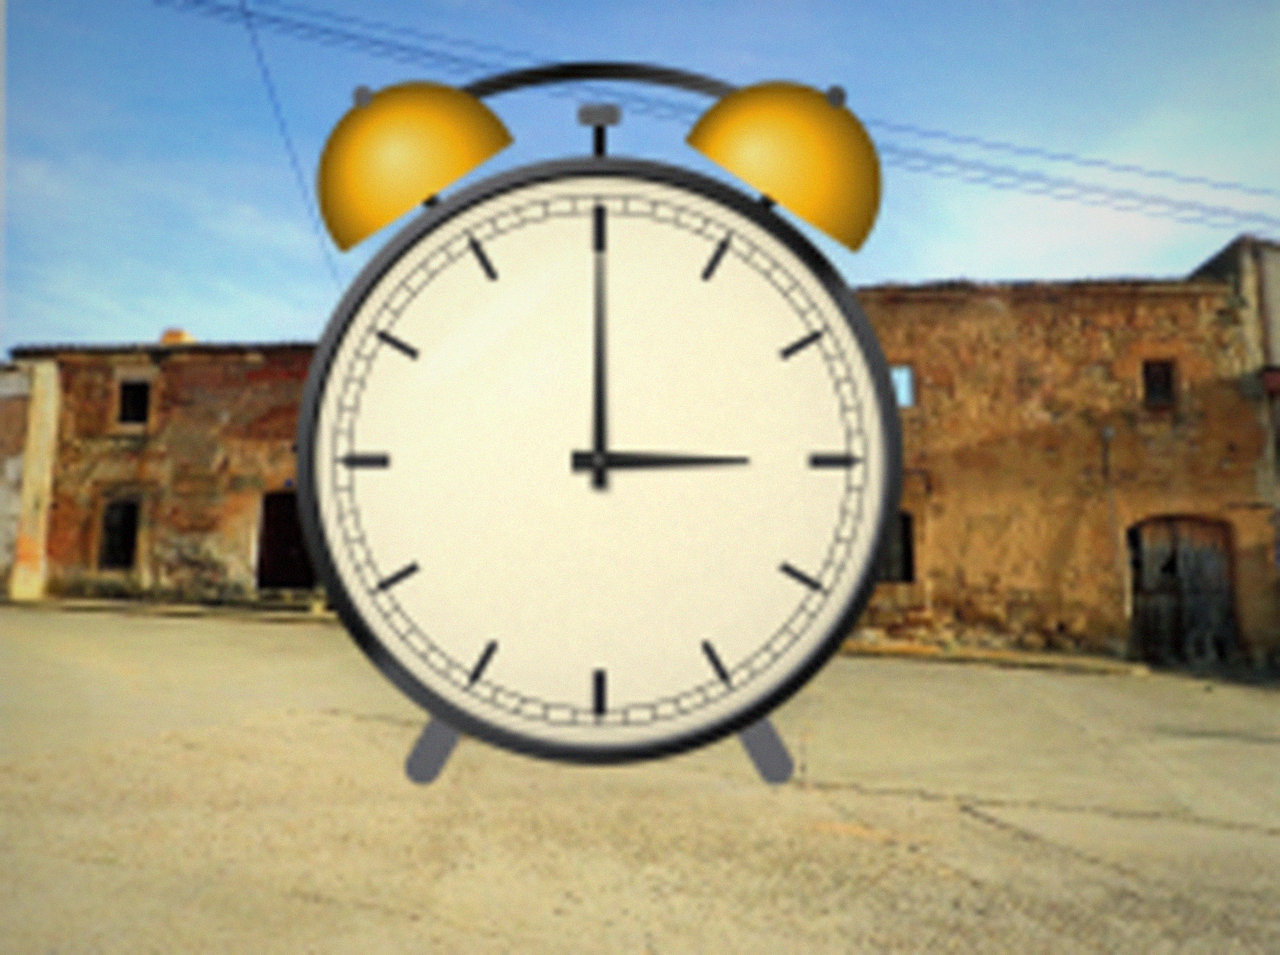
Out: {"hour": 3, "minute": 0}
